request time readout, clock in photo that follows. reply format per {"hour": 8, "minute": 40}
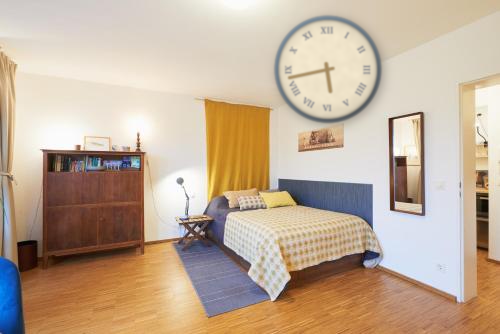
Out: {"hour": 5, "minute": 43}
